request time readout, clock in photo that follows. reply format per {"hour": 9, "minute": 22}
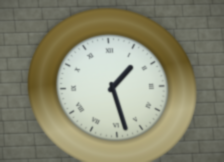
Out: {"hour": 1, "minute": 28}
